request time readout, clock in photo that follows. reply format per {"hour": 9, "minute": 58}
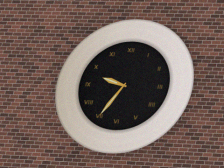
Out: {"hour": 9, "minute": 35}
